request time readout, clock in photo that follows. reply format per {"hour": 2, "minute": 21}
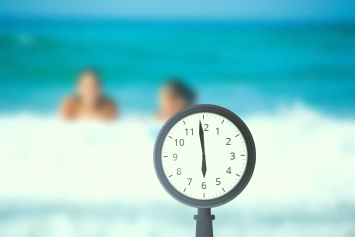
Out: {"hour": 5, "minute": 59}
